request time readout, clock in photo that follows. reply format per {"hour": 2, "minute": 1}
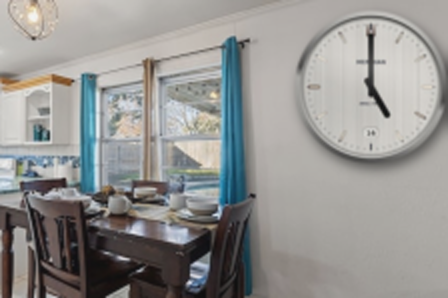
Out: {"hour": 5, "minute": 0}
